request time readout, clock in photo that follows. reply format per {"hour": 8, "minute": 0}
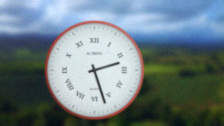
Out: {"hour": 2, "minute": 27}
